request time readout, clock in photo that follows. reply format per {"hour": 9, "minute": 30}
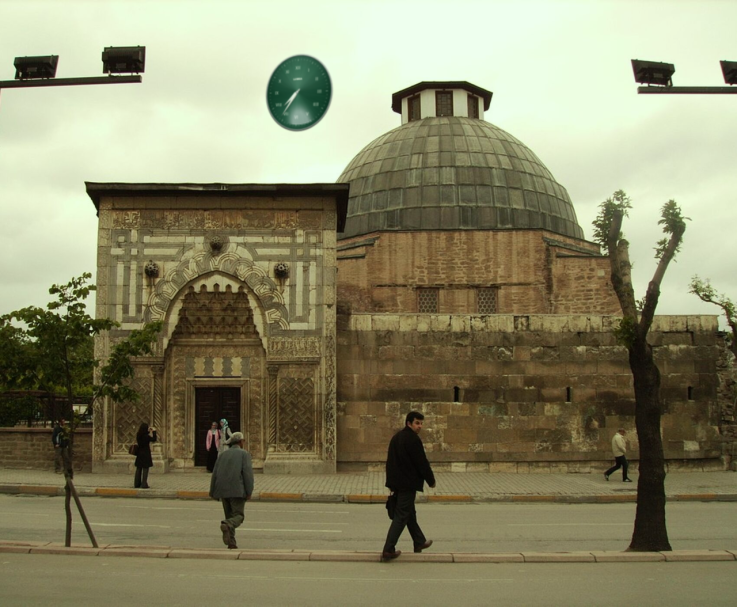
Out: {"hour": 7, "minute": 36}
